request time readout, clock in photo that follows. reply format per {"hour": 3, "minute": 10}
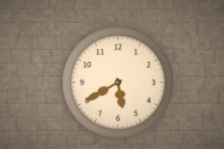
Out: {"hour": 5, "minute": 40}
